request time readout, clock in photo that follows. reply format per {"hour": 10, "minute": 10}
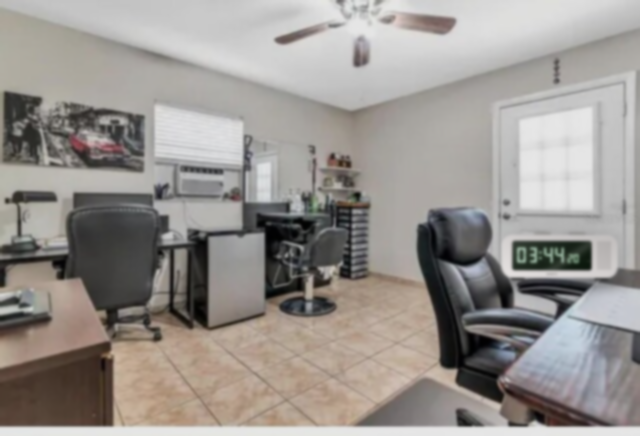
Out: {"hour": 3, "minute": 44}
